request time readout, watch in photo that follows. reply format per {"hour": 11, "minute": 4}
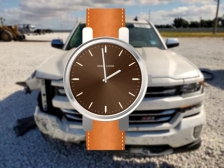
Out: {"hour": 1, "minute": 59}
